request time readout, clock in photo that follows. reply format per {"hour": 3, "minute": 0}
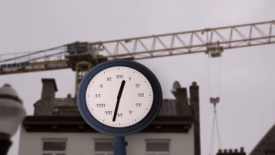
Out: {"hour": 12, "minute": 32}
